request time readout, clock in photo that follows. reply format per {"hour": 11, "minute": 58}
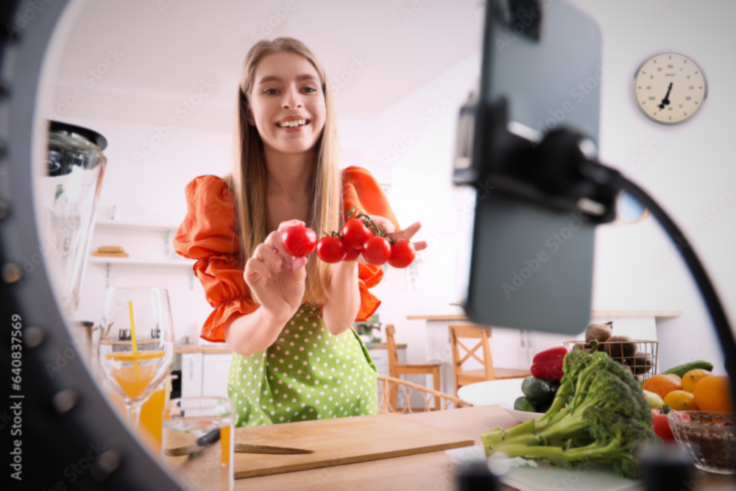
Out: {"hour": 6, "minute": 34}
